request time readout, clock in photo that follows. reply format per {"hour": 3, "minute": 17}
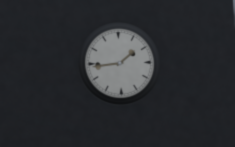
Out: {"hour": 1, "minute": 44}
